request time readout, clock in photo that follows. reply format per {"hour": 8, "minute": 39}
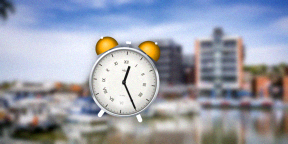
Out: {"hour": 12, "minute": 25}
